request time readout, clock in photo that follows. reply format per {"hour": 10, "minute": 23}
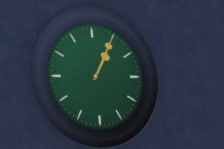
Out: {"hour": 1, "minute": 5}
